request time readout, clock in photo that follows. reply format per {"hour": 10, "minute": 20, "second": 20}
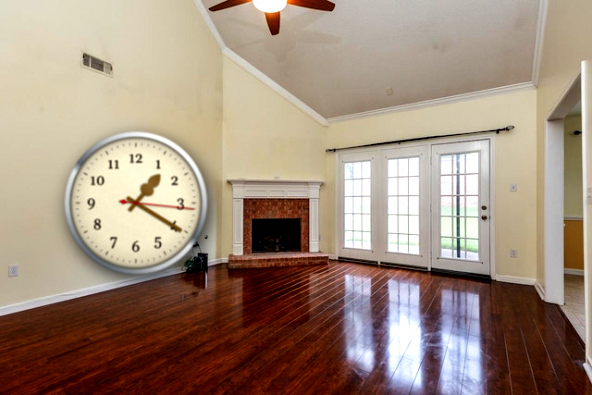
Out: {"hour": 1, "minute": 20, "second": 16}
